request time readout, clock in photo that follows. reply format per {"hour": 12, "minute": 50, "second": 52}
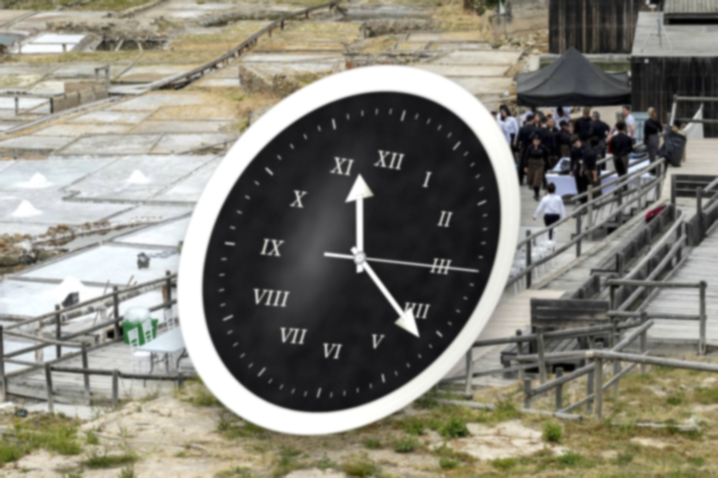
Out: {"hour": 11, "minute": 21, "second": 15}
